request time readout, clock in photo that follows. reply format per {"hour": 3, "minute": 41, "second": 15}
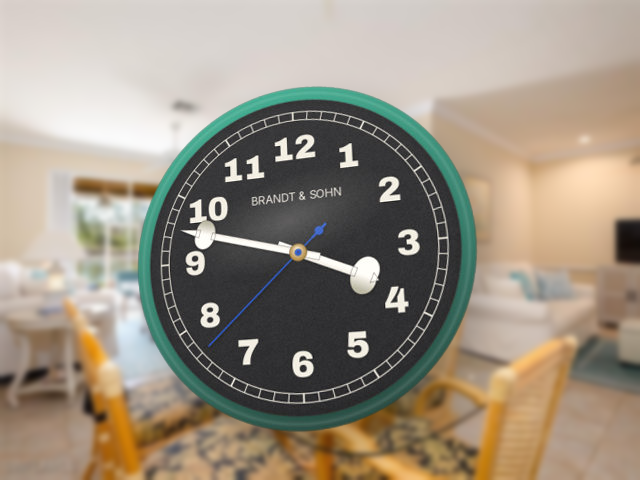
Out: {"hour": 3, "minute": 47, "second": 38}
